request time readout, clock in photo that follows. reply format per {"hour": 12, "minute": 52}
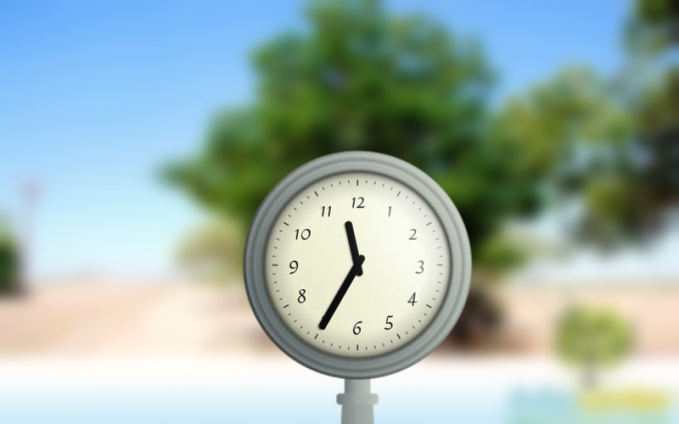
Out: {"hour": 11, "minute": 35}
